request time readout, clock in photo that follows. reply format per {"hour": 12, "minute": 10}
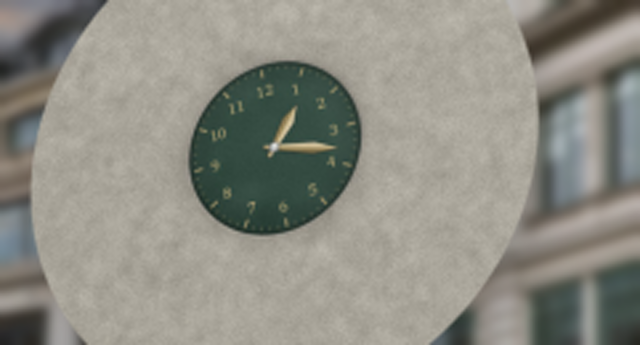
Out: {"hour": 1, "minute": 18}
